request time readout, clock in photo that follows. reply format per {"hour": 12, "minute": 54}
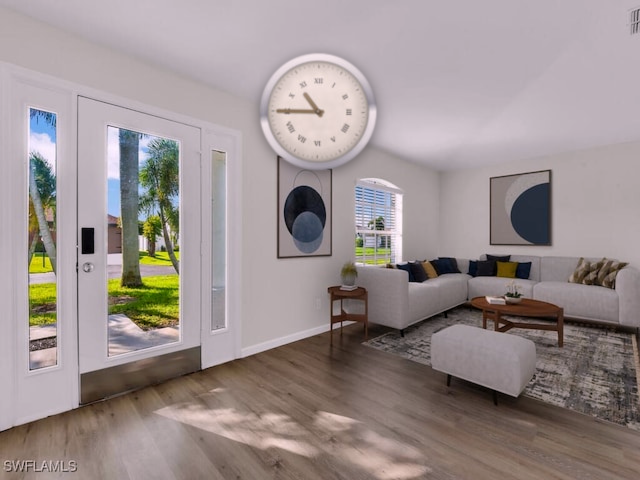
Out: {"hour": 10, "minute": 45}
